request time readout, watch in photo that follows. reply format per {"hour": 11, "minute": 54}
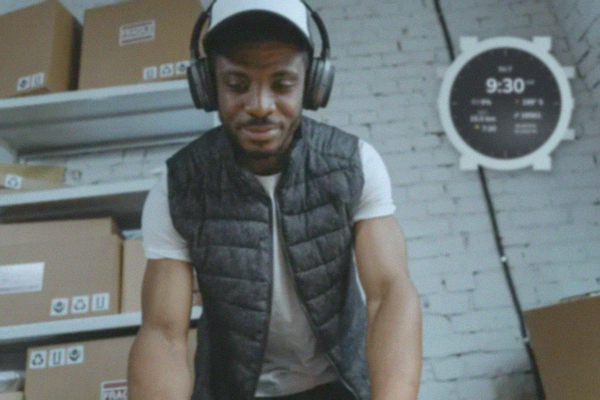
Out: {"hour": 9, "minute": 30}
